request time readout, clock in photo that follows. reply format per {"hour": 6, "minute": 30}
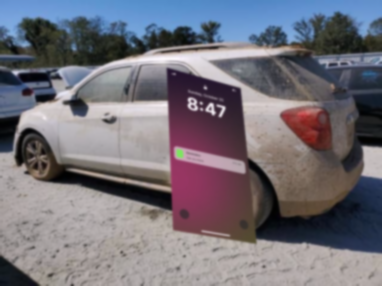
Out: {"hour": 8, "minute": 47}
